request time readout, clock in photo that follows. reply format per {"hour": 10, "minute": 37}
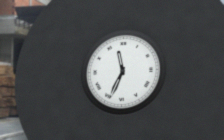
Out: {"hour": 11, "minute": 34}
